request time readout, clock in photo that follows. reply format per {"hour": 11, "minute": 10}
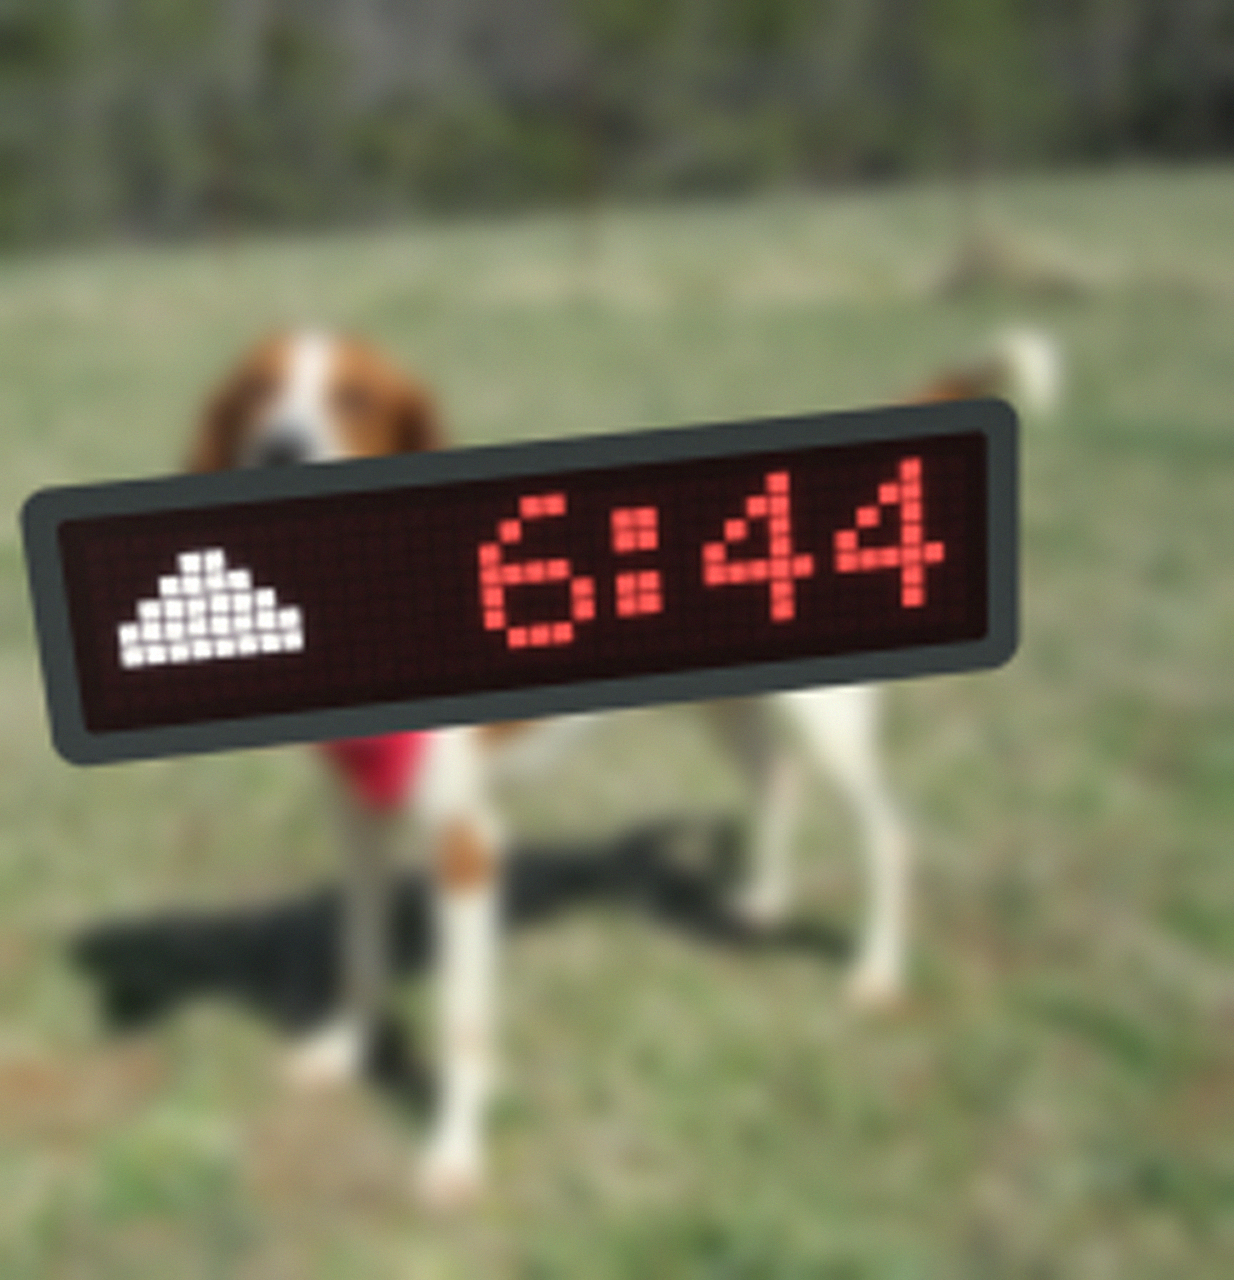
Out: {"hour": 6, "minute": 44}
